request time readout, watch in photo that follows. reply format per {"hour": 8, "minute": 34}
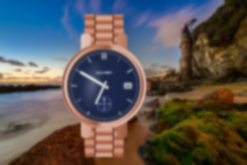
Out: {"hour": 6, "minute": 50}
